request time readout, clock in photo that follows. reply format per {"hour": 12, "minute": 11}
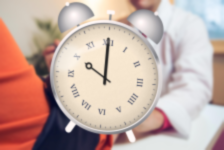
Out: {"hour": 10, "minute": 0}
